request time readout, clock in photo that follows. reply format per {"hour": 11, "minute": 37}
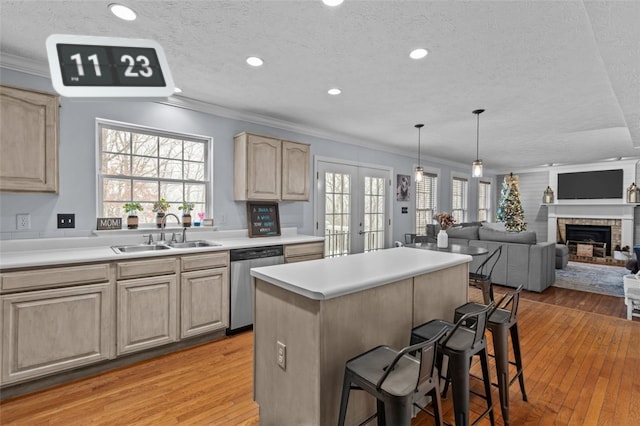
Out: {"hour": 11, "minute": 23}
